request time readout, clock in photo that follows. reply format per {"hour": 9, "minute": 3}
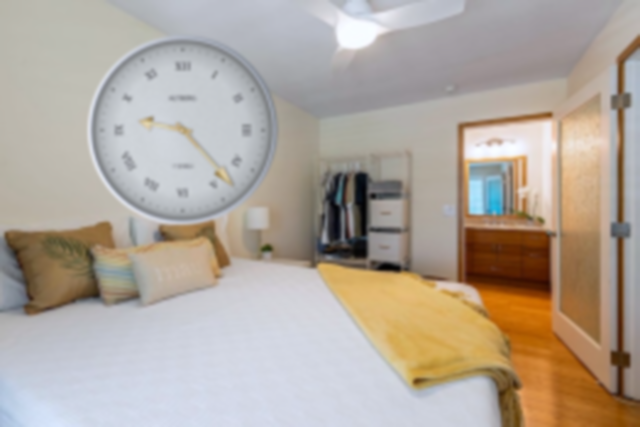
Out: {"hour": 9, "minute": 23}
